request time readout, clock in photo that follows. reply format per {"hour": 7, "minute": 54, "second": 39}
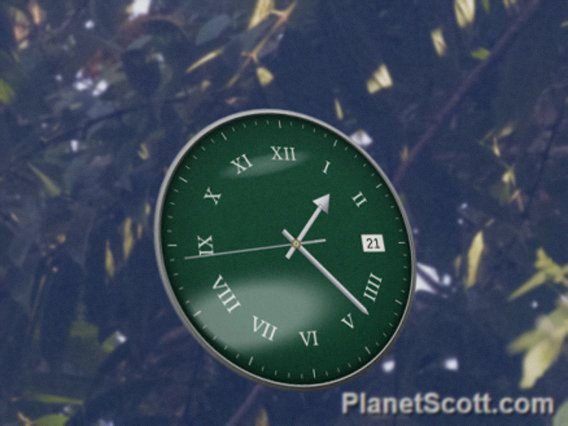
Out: {"hour": 1, "minute": 22, "second": 44}
